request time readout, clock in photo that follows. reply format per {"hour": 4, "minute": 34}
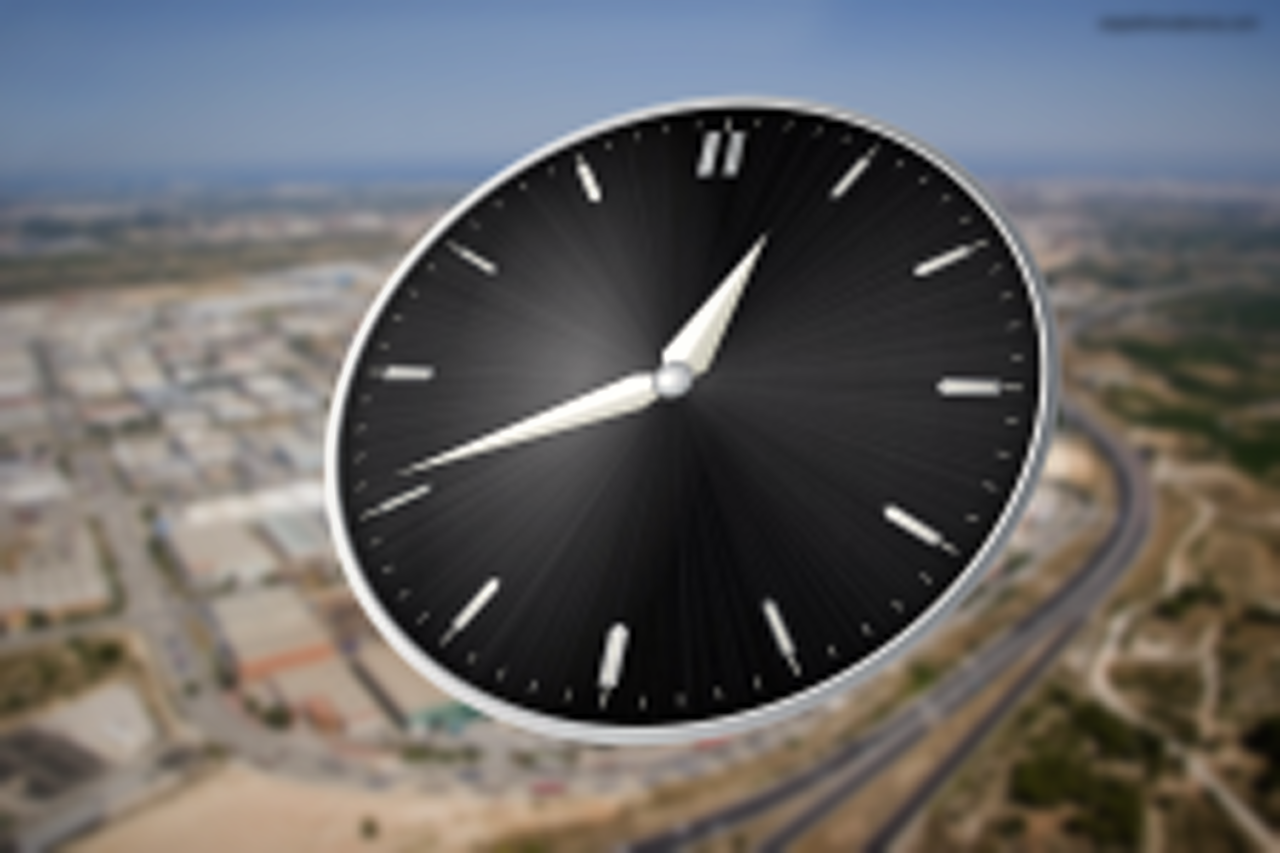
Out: {"hour": 12, "minute": 41}
